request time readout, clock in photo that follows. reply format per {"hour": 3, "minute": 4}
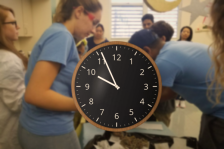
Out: {"hour": 9, "minute": 56}
